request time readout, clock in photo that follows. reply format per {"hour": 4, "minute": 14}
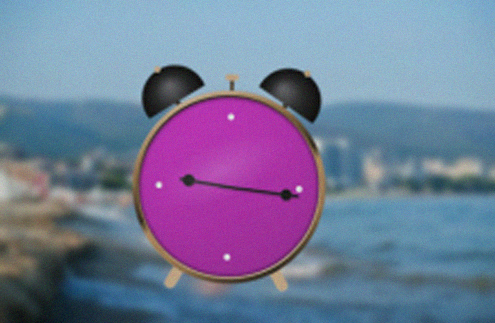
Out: {"hour": 9, "minute": 16}
